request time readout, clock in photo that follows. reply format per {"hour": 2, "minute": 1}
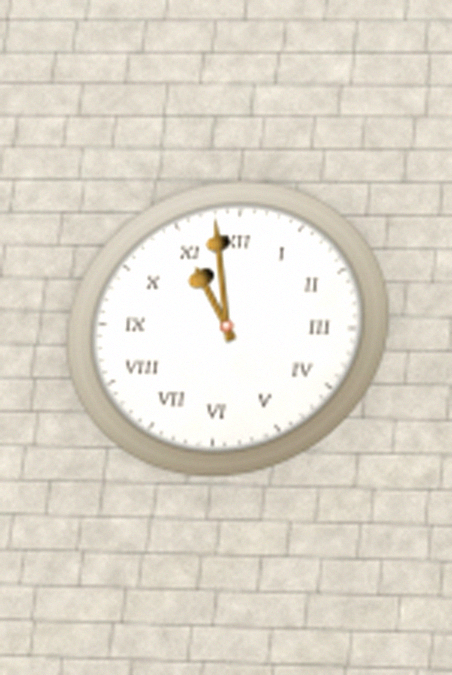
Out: {"hour": 10, "minute": 58}
